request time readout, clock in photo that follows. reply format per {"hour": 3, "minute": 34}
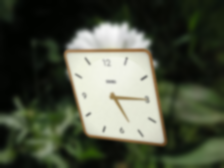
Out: {"hour": 5, "minute": 15}
